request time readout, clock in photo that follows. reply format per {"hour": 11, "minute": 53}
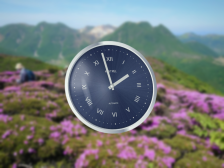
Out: {"hour": 1, "minute": 58}
